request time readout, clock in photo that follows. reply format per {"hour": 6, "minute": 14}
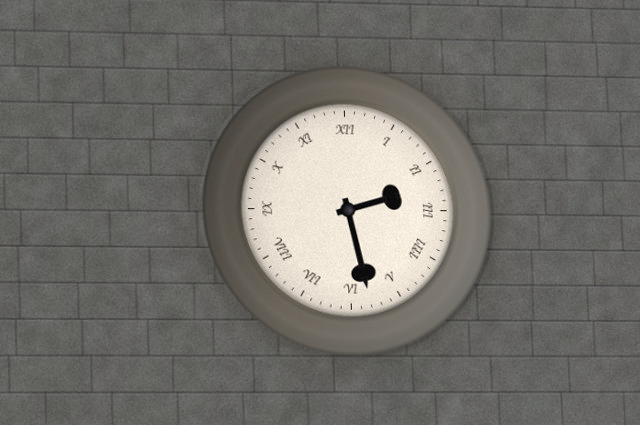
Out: {"hour": 2, "minute": 28}
